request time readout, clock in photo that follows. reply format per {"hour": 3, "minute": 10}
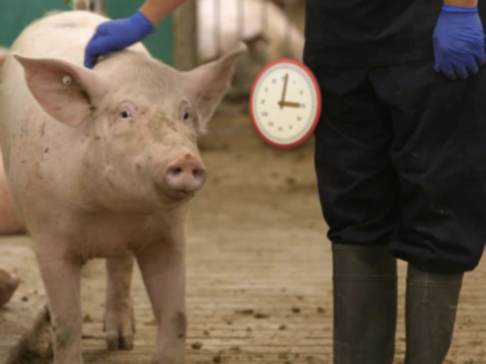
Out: {"hour": 3, "minute": 1}
